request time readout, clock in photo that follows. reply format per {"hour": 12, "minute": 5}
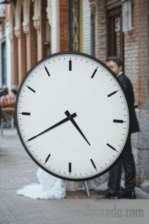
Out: {"hour": 4, "minute": 40}
